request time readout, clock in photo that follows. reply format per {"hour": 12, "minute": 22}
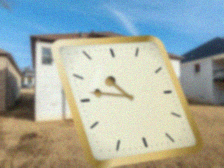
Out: {"hour": 10, "minute": 47}
